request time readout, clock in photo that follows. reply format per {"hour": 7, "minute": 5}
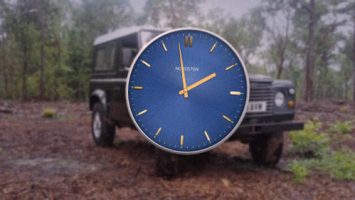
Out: {"hour": 1, "minute": 58}
